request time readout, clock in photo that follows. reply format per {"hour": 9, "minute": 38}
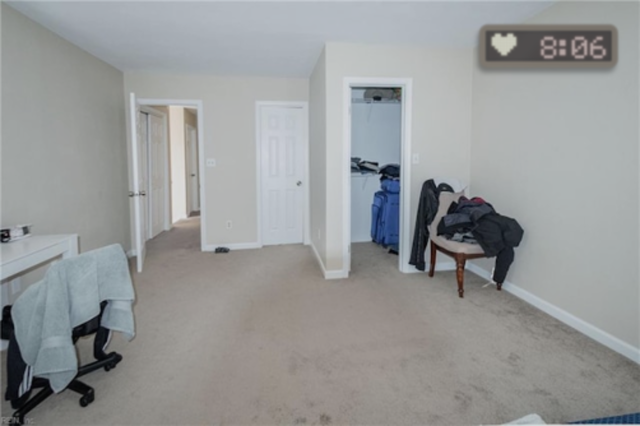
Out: {"hour": 8, "minute": 6}
